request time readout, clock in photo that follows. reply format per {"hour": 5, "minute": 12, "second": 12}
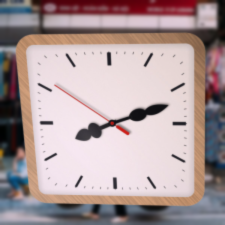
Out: {"hour": 8, "minute": 11, "second": 51}
